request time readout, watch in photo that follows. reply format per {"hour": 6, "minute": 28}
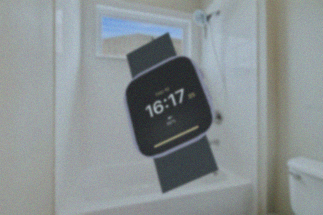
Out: {"hour": 16, "minute": 17}
